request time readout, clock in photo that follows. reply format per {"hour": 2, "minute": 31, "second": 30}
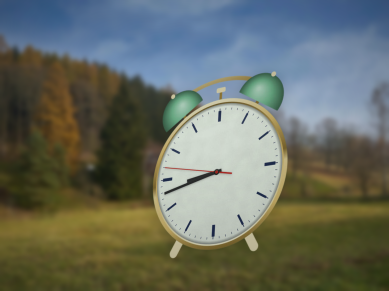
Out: {"hour": 8, "minute": 42, "second": 47}
